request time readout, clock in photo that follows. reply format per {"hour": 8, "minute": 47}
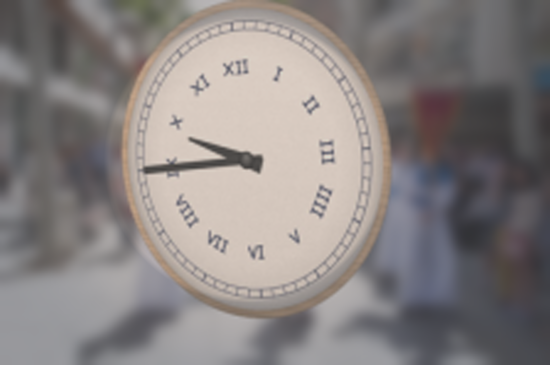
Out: {"hour": 9, "minute": 45}
